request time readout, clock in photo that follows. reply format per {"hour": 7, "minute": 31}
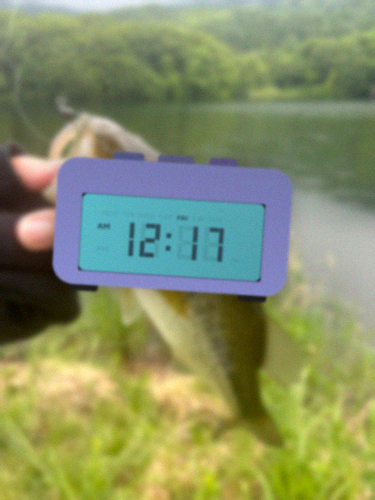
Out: {"hour": 12, "minute": 17}
